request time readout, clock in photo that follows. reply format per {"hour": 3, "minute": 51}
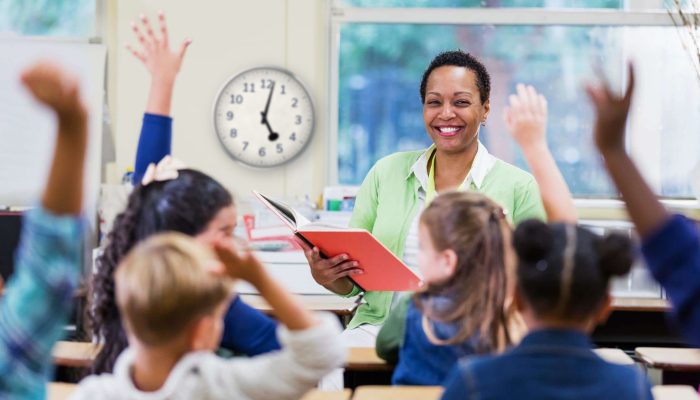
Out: {"hour": 5, "minute": 2}
